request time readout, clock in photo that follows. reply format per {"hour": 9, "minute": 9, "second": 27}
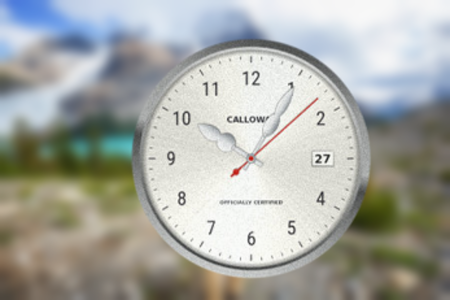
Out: {"hour": 10, "minute": 5, "second": 8}
